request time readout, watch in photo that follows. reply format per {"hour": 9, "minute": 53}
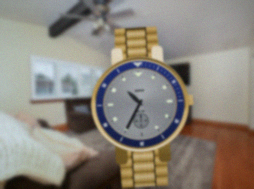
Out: {"hour": 10, "minute": 35}
